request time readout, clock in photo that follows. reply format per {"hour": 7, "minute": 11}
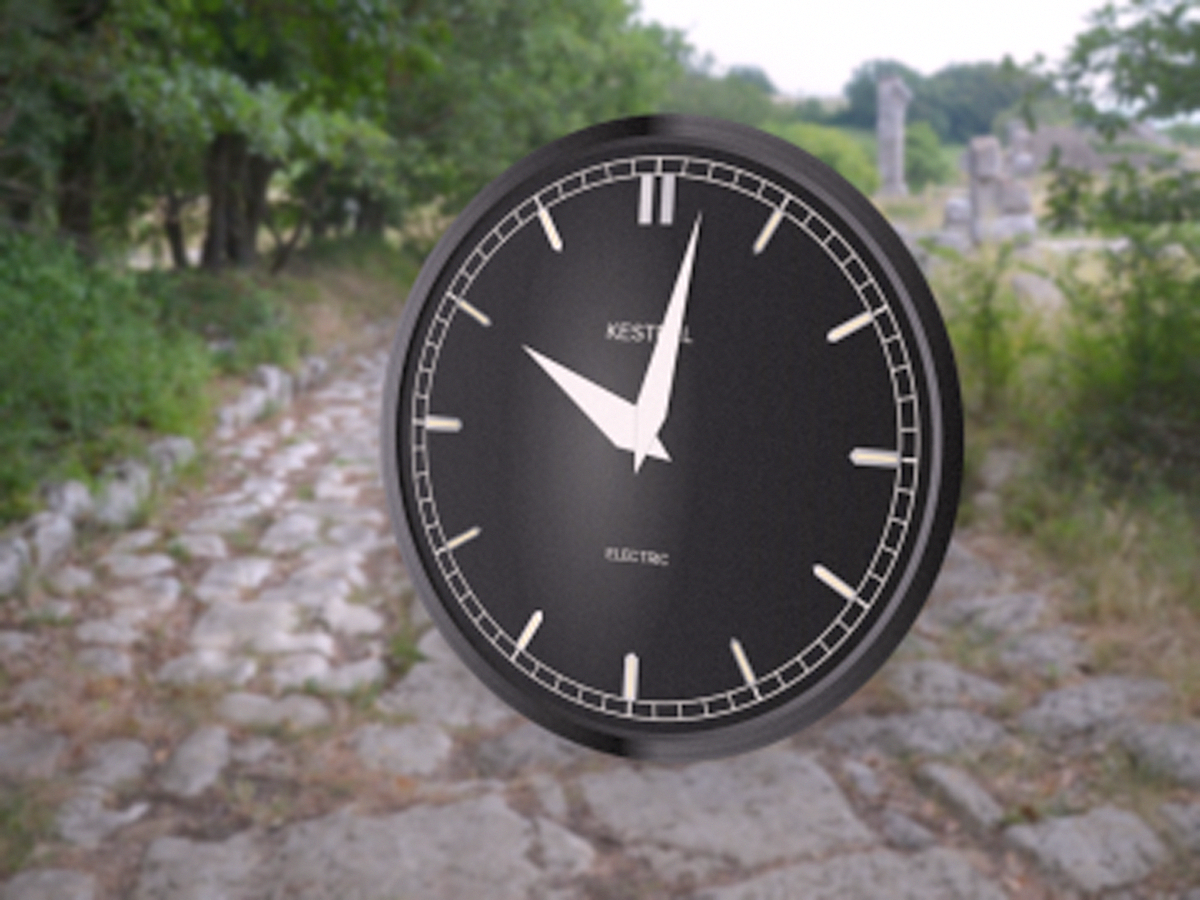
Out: {"hour": 10, "minute": 2}
